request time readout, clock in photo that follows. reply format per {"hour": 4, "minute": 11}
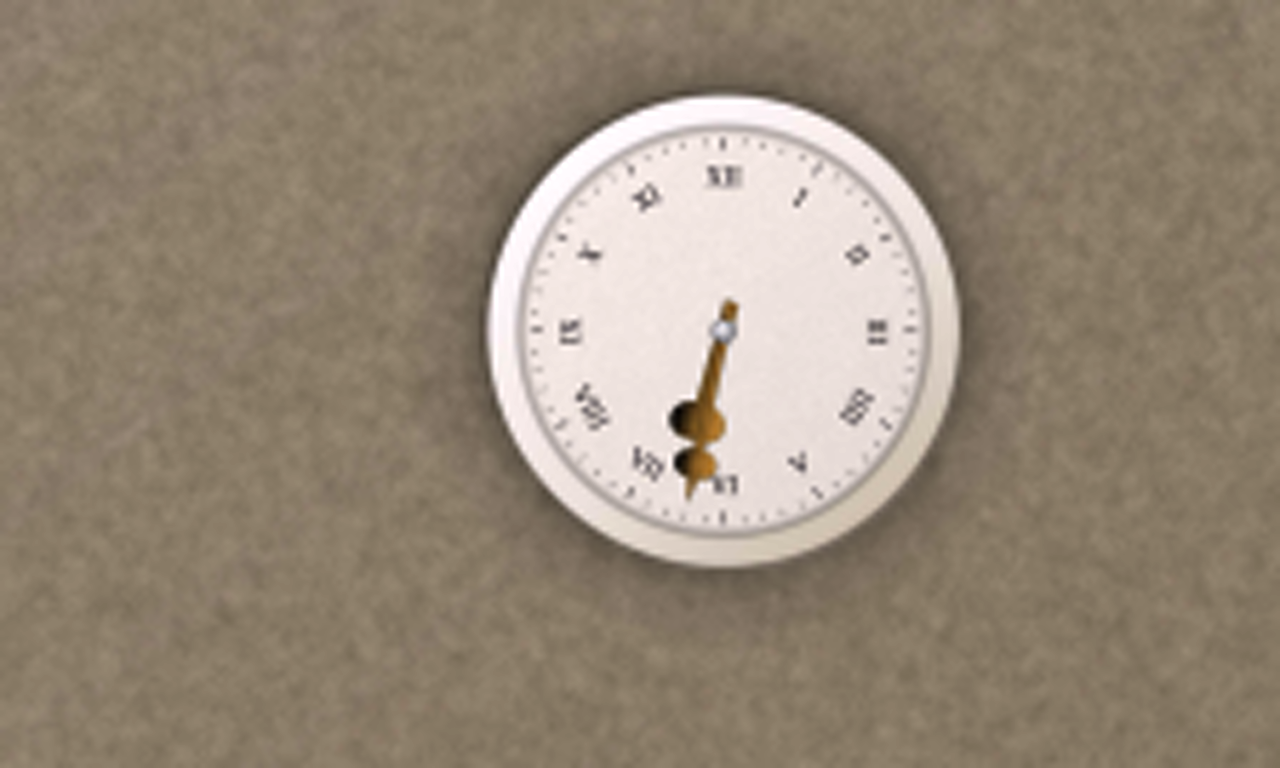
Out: {"hour": 6, "minute": 32}
